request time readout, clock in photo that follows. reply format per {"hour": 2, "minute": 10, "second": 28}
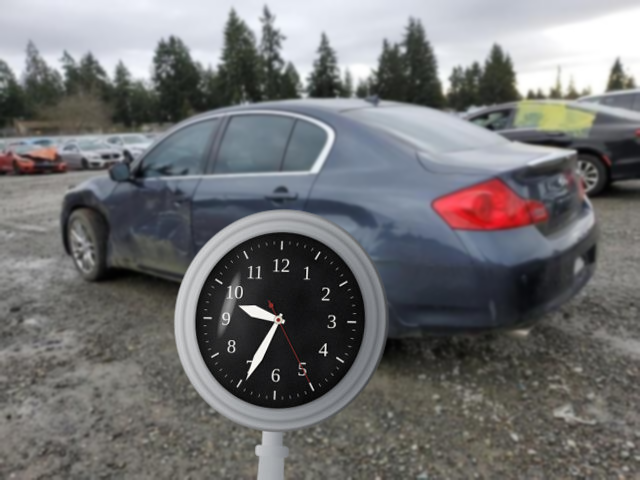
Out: {"hour": 9, "minute": 34, "second": 25}
